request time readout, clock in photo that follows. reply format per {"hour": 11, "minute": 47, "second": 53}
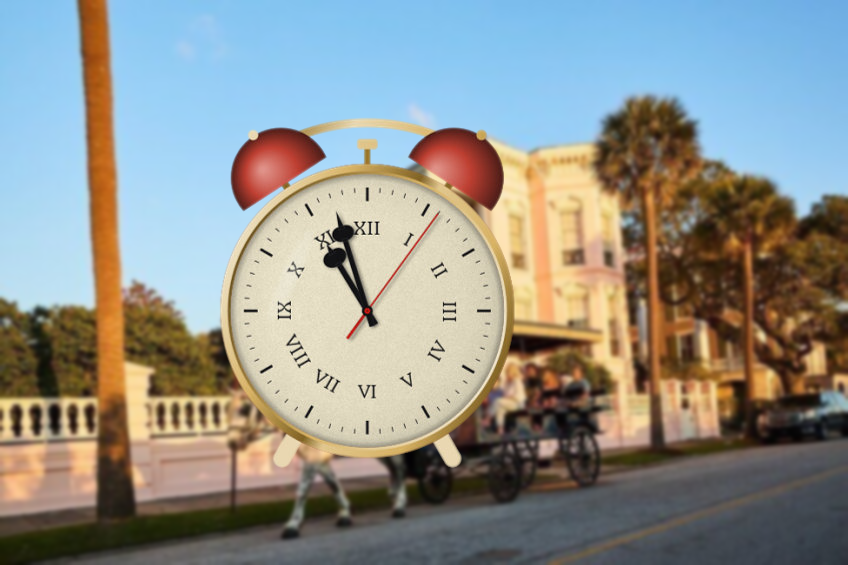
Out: {"hour": 10, "minute": 57, "second": 6}
